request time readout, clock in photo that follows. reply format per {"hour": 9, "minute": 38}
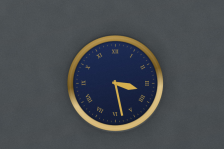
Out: {"hour": 3, "minute": 28}
